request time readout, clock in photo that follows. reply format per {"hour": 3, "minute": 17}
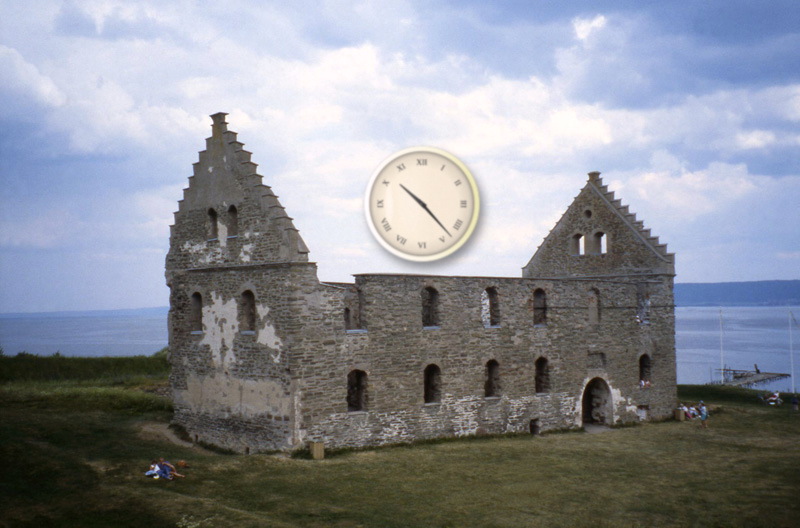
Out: {"hour": 10, "minute": 23}
